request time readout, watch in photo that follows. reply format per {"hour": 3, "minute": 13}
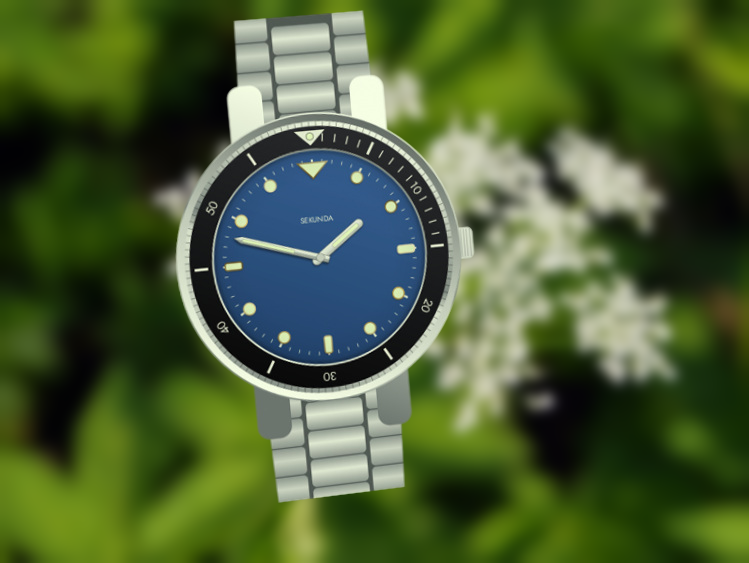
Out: {"hour": 1, "minute": 48}
